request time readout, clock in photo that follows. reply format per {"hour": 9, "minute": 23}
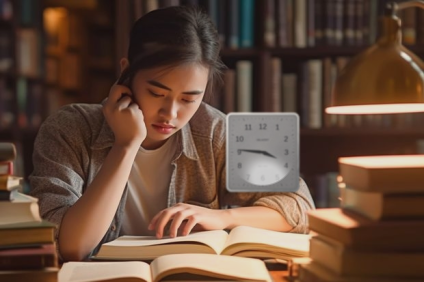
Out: {"hour": 3, "minute": 46}
